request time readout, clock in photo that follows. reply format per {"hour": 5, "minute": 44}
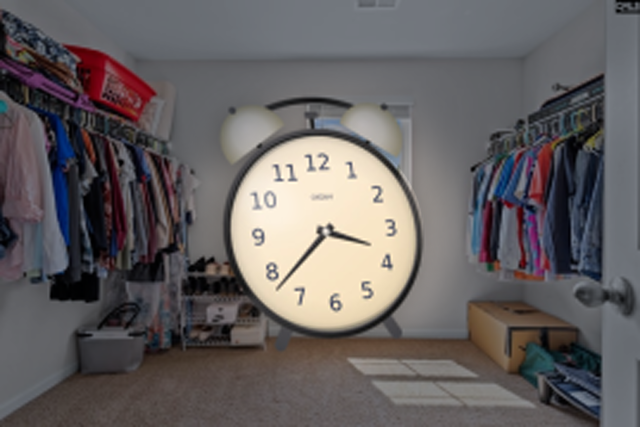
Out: {"hour": 3, "minute": 38}
